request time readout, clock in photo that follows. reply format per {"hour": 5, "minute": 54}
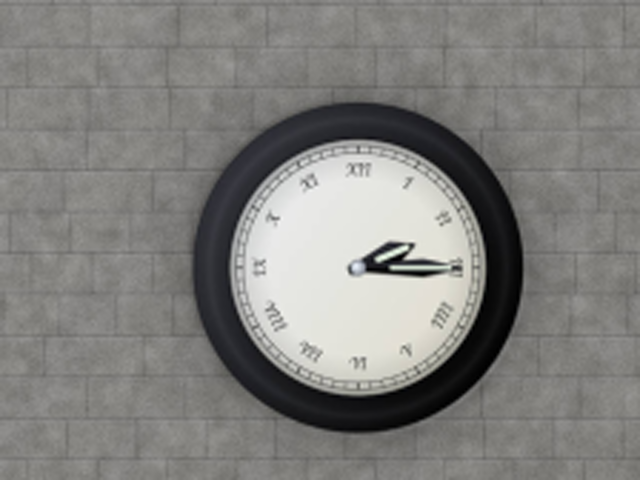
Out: {"hour": 2, "minute": 15}
